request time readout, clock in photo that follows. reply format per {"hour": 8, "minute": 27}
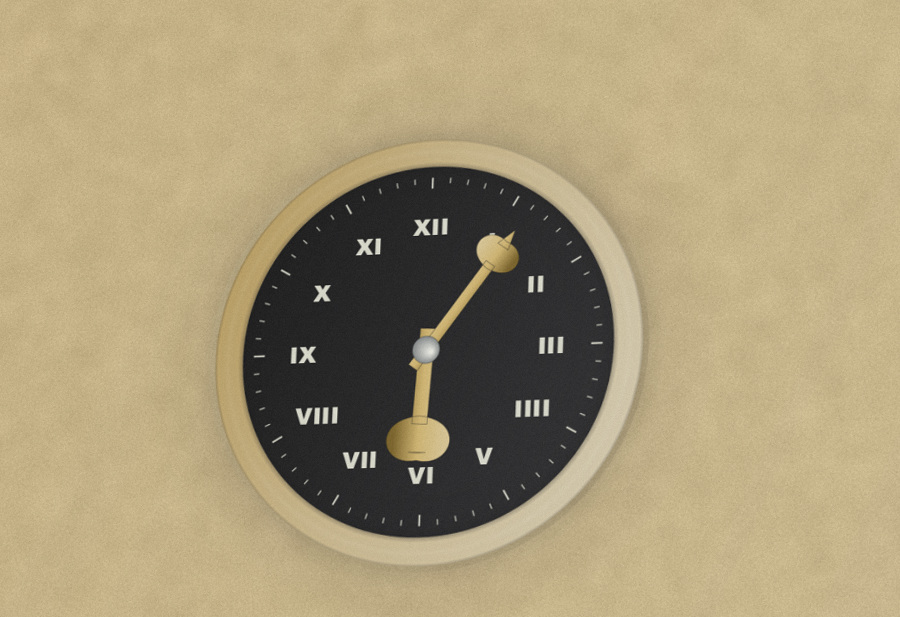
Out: {"hour": 6, "minute": 6}
